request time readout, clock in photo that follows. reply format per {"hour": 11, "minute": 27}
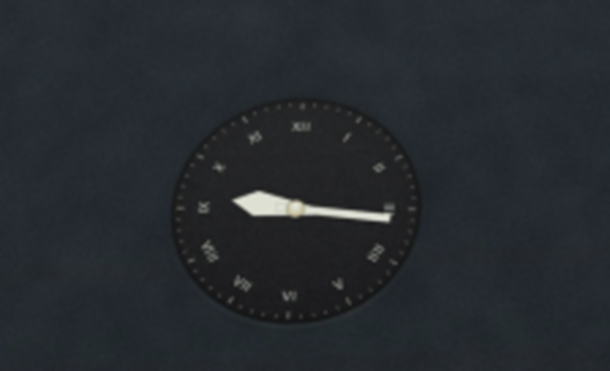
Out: {"hour": 9, "minute": 16}
